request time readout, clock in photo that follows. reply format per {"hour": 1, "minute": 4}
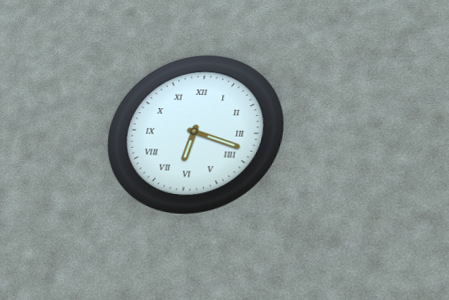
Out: {"hour": 6, "minute": 18}
